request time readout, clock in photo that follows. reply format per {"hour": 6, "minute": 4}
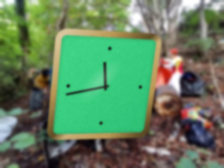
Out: {"hour": 11, "minute": 43}
